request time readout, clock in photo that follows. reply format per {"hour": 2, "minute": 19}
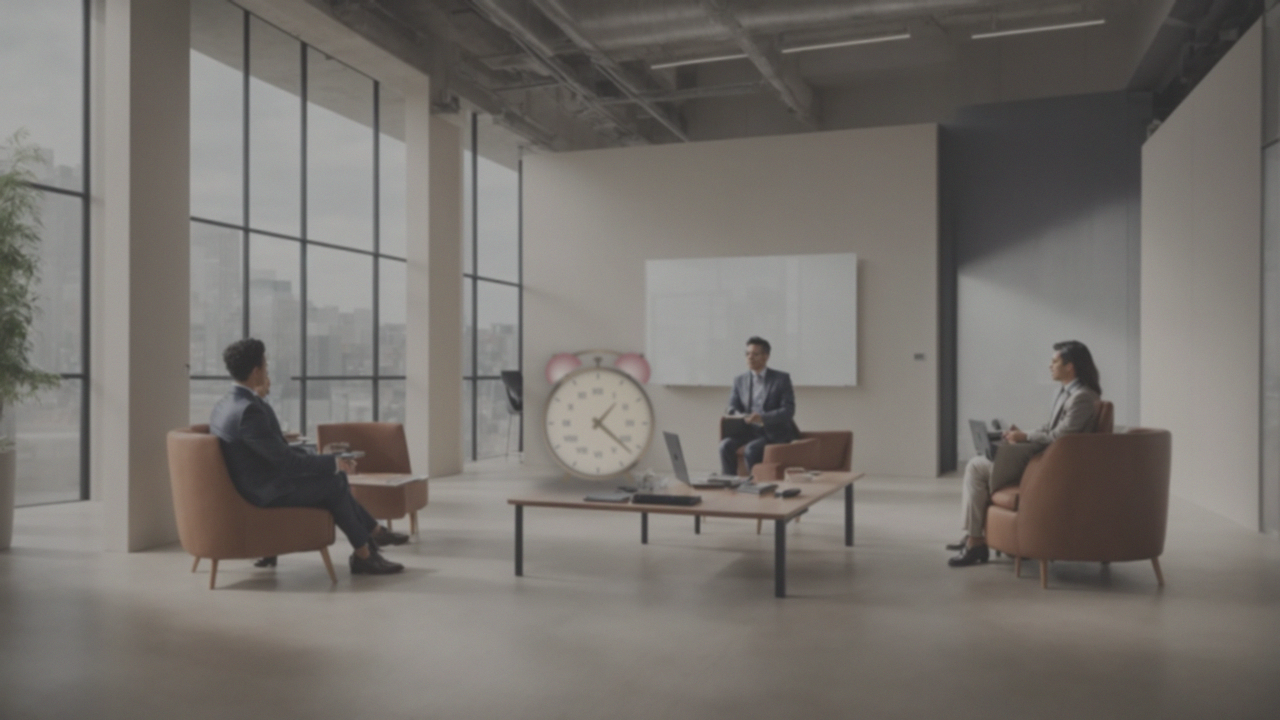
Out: {"hour": 1, "minute": 22}
